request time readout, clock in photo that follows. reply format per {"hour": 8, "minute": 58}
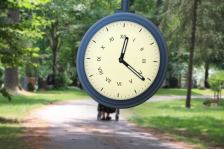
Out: {"hour": 12, "minute": 21}
